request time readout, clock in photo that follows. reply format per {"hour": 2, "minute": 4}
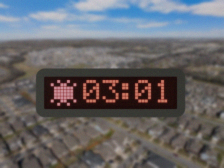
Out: {"hour": 3, "minute": 1}
